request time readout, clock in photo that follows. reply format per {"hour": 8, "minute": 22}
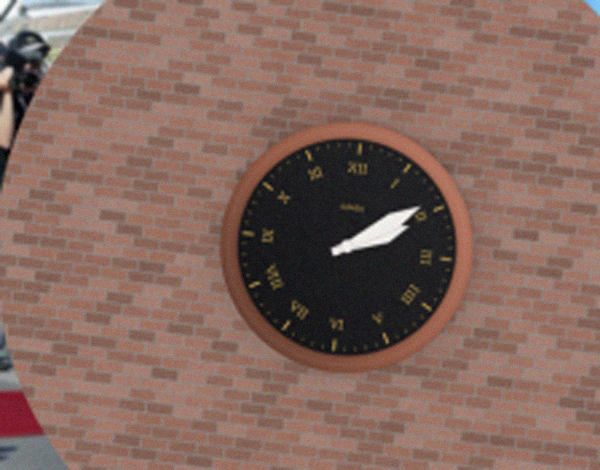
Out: {"hour": 2, "minute": 9}
